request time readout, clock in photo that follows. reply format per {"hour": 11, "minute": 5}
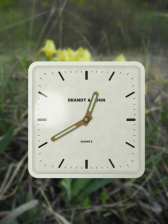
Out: {"hour": 12, "minute": 40}
